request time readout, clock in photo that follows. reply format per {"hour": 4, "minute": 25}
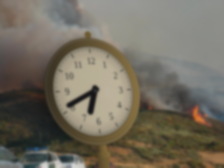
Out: {"hour": 6, "minute": 41}
